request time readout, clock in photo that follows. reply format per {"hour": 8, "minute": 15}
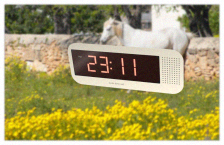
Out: {"hour": 23, "minute": 11}
